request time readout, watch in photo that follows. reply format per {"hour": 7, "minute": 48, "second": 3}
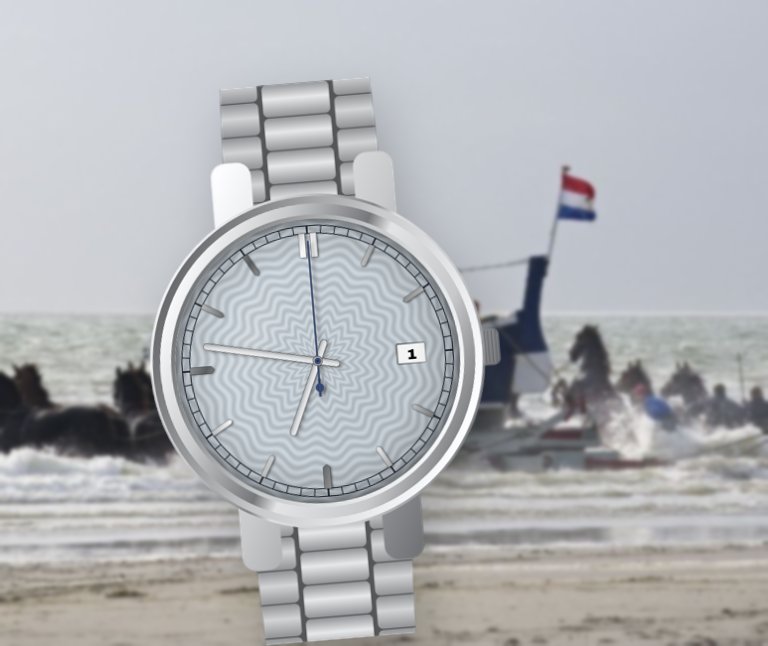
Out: {"hour": 6, "minute": 47, "second": 0}
